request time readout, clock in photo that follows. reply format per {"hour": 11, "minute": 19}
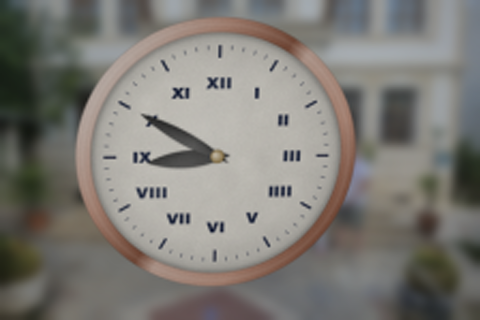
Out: {"hour": 8, "minute": 50}
